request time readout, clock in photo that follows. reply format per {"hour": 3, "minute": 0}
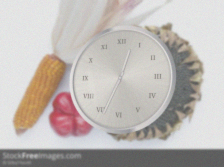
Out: {"hour": 12, "minute": 34}
